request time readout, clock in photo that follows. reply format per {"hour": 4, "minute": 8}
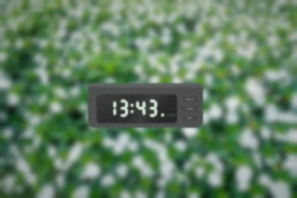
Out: {"hour": 13, "minute": 43}
